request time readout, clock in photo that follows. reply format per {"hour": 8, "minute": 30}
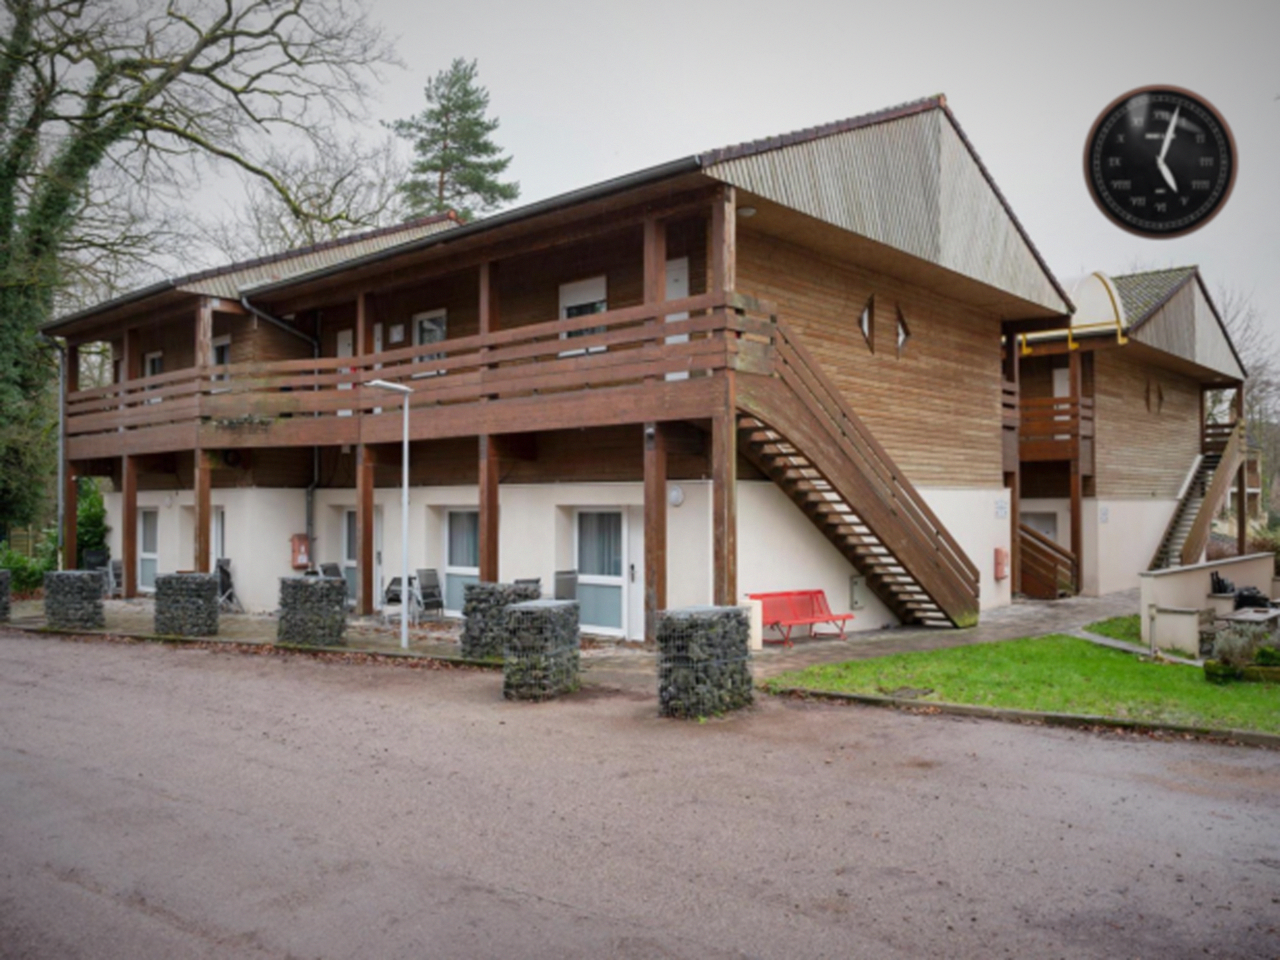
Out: {"hour": 5, "minute": 3}
